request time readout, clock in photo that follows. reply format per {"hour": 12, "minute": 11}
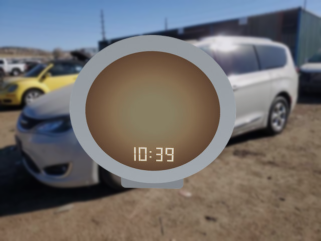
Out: {"hour": 10, "minute": 39}
